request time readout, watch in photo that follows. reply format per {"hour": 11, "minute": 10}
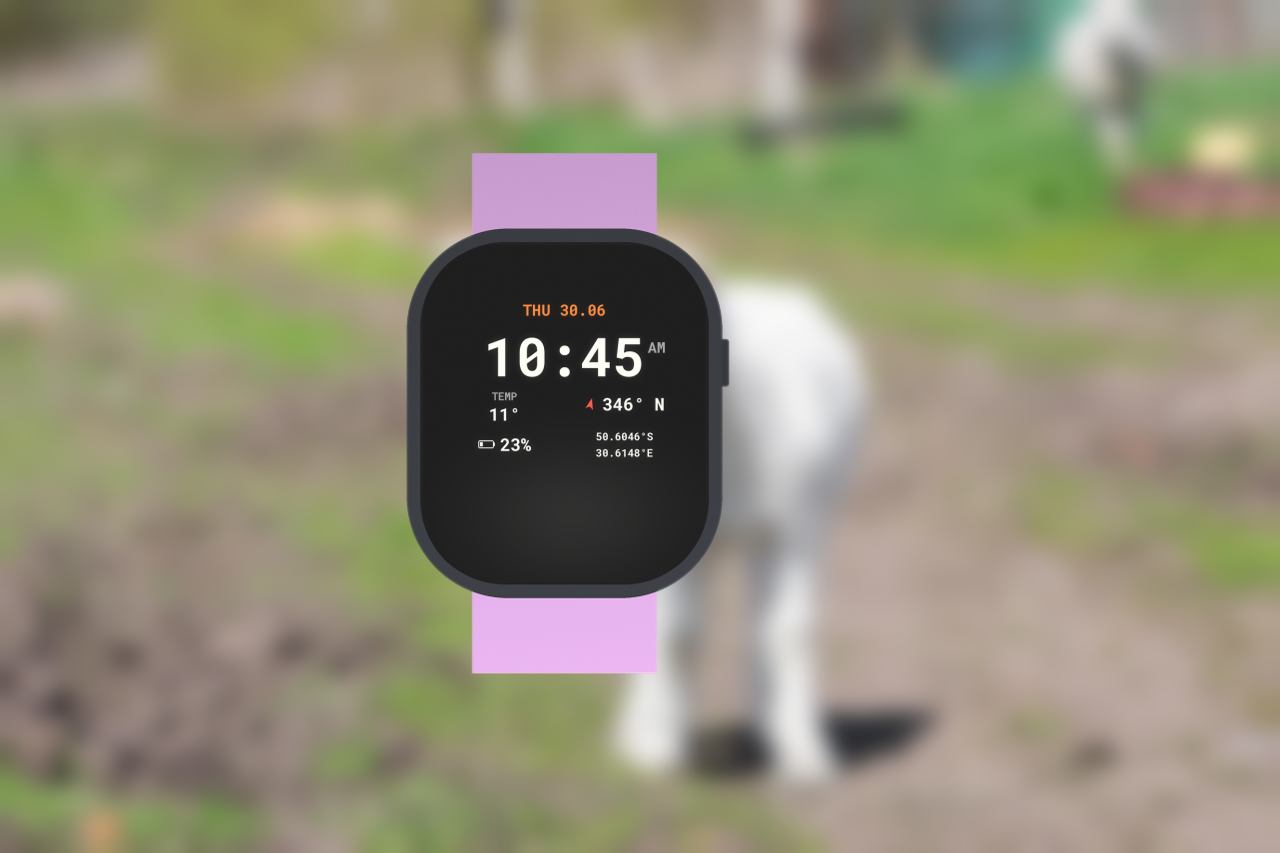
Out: {"hour": 10, "minute": 45}
